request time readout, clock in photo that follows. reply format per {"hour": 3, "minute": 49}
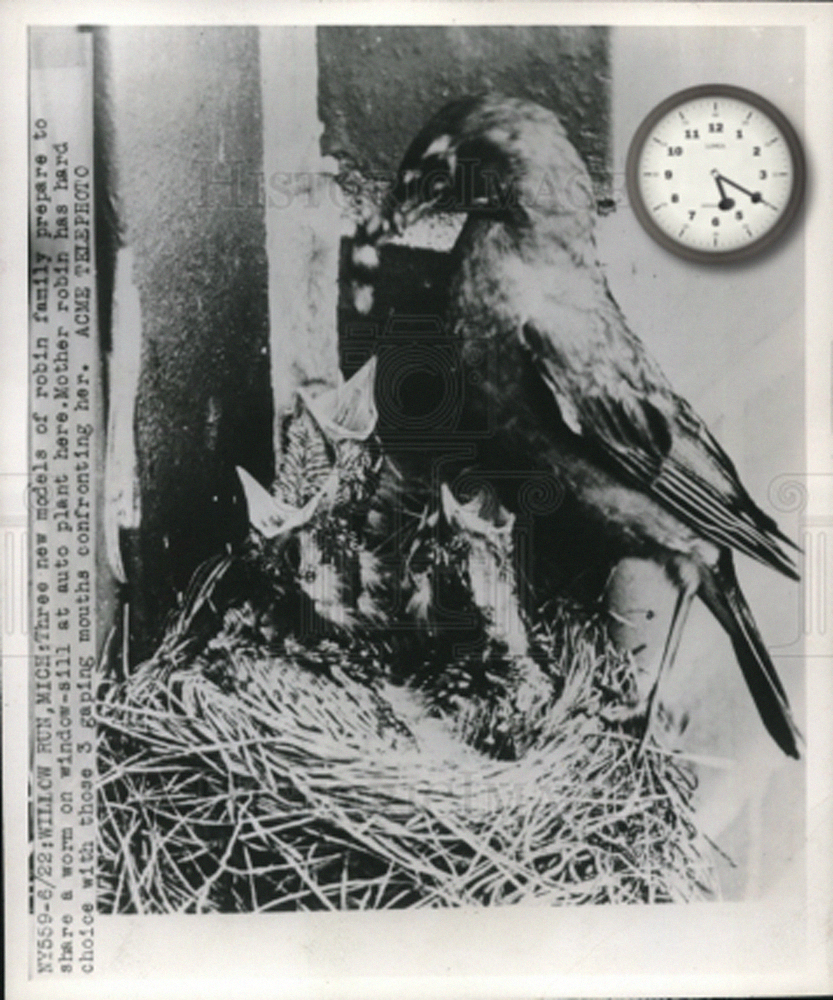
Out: {"hour": 5, "minute": 20}
